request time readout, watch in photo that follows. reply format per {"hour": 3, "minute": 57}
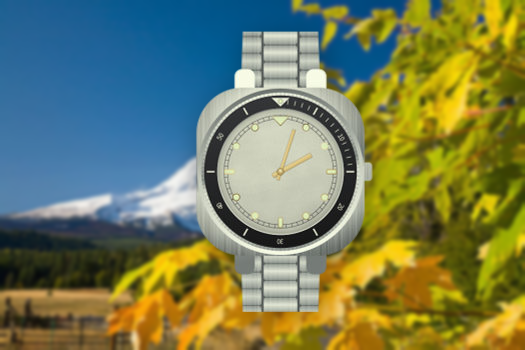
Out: {"hour": 2, "minute": 3}
